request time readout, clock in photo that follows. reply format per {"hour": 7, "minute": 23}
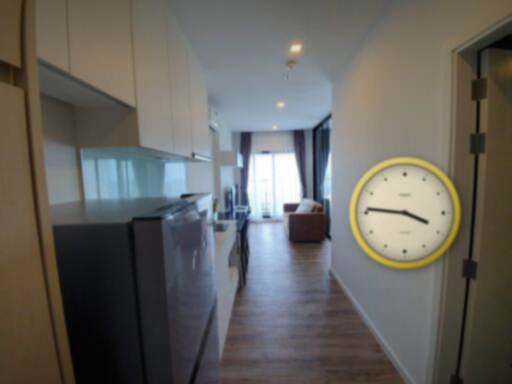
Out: {"hour": 3, "minute": 46}
